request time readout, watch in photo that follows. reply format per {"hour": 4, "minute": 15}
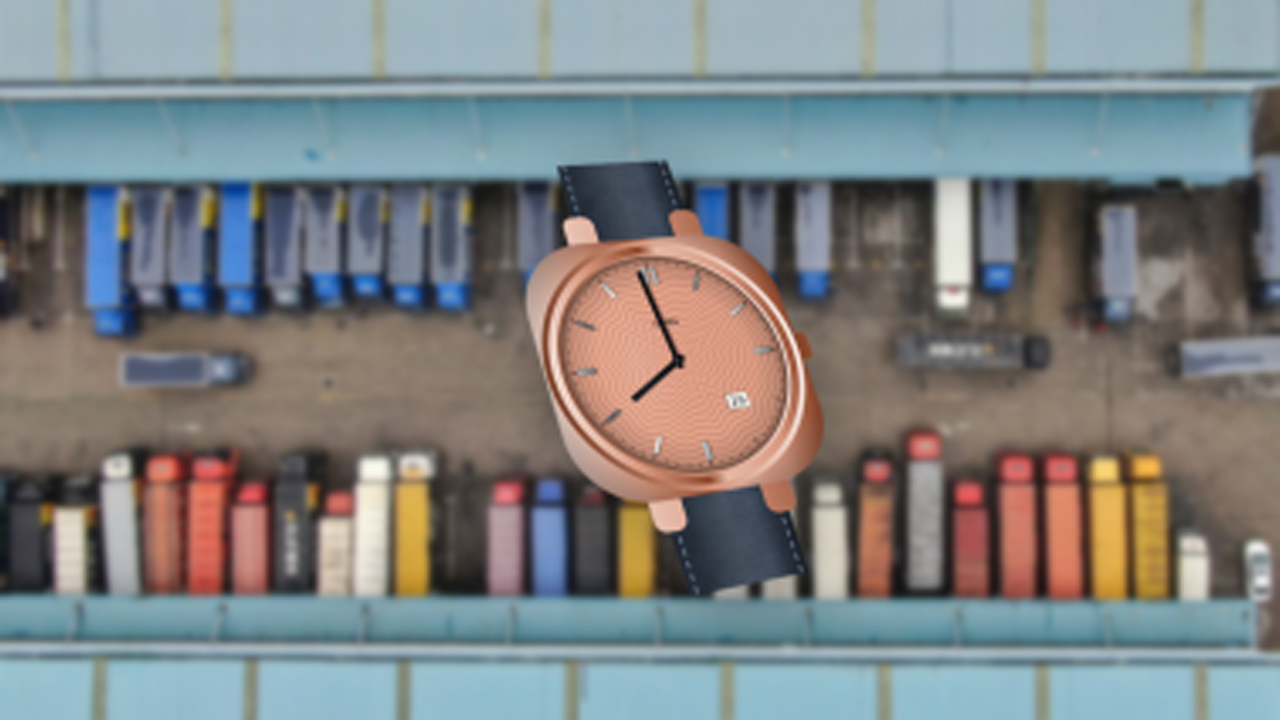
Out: {"hour": 7, "minute": 59}
